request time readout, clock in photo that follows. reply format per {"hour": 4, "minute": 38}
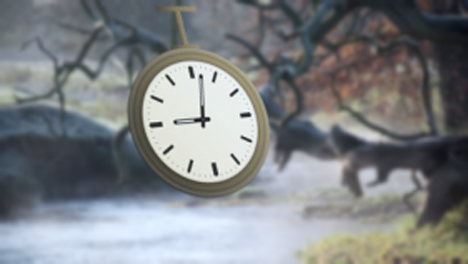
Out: {"hour": 9, "minute": 2}
